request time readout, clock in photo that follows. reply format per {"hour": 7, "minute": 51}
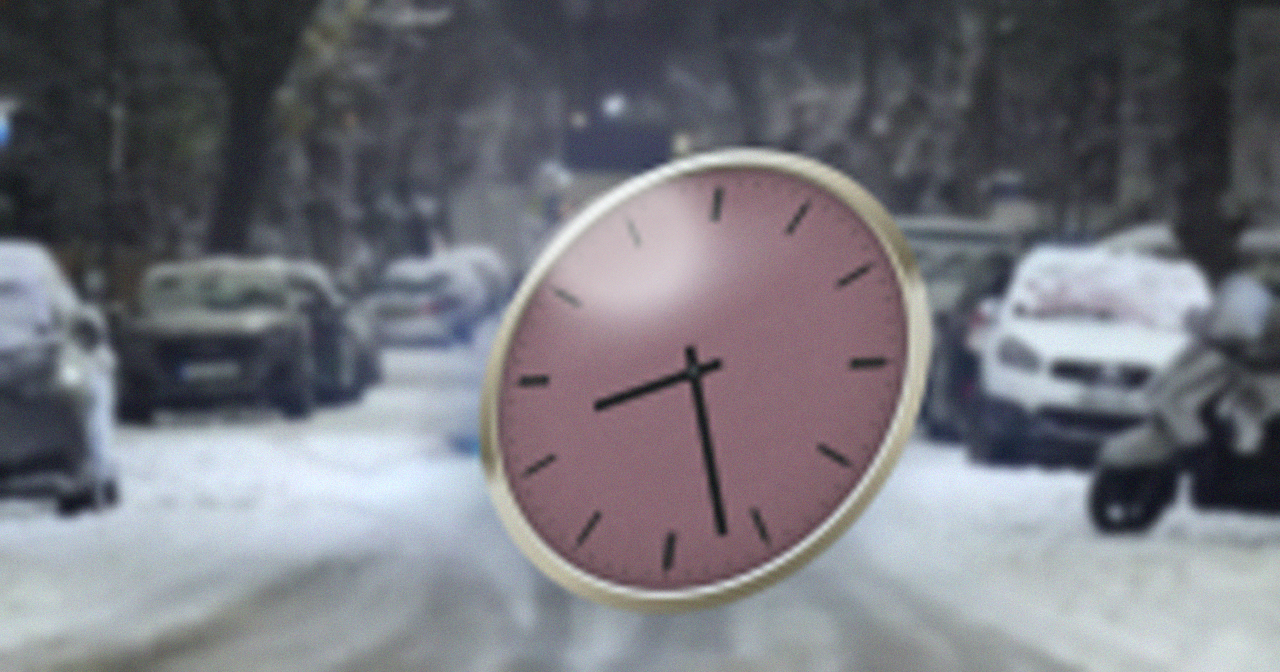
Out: {"hour": 8, "minute": 27}
